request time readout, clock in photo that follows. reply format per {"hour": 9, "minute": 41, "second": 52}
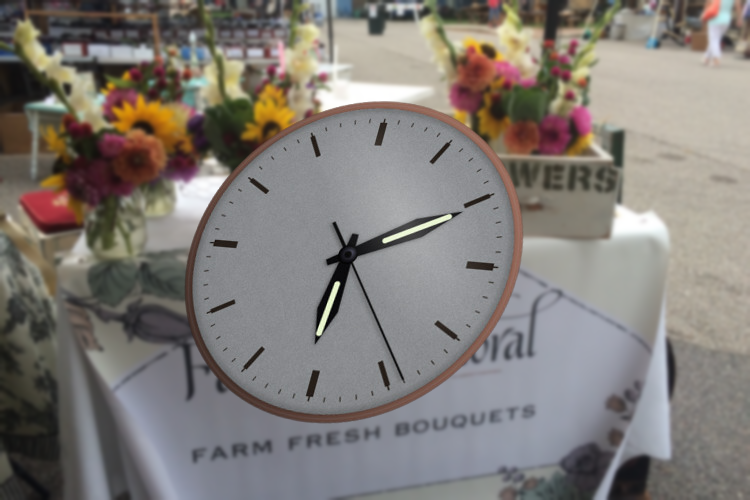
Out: {"hour": 6, "minute": 10, "second": 24}
